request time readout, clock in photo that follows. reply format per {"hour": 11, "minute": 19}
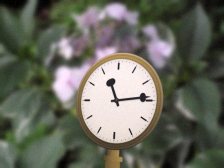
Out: {"hour": 11, "minute": 14}
